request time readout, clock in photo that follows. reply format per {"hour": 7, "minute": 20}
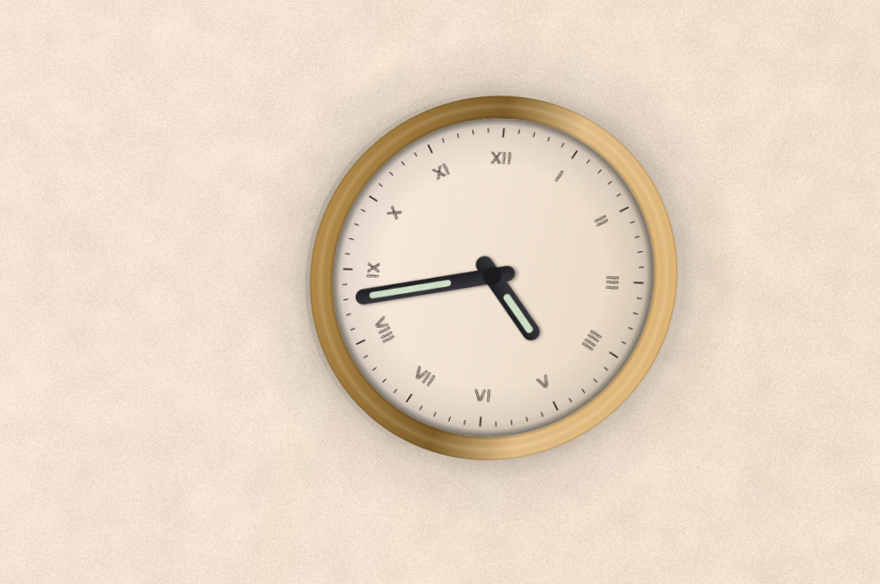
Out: {"hour": 4, "minute": 43}
